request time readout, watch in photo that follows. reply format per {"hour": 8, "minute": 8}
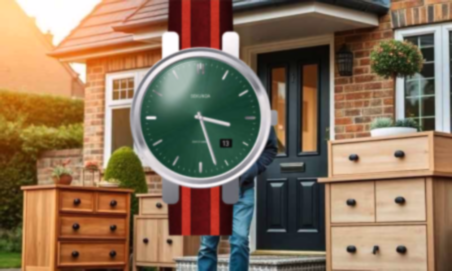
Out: {"hour": 3, "minute": 27}
